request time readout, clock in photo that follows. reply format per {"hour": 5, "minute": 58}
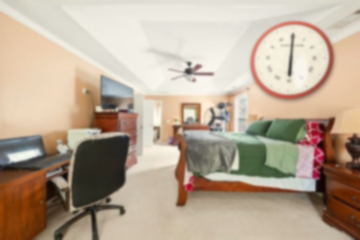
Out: {"hour": 6, "minute": 0}
